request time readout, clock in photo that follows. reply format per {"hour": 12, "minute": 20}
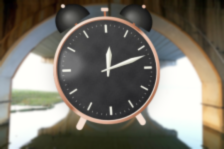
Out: {"hour": 12, "minute": 12}
